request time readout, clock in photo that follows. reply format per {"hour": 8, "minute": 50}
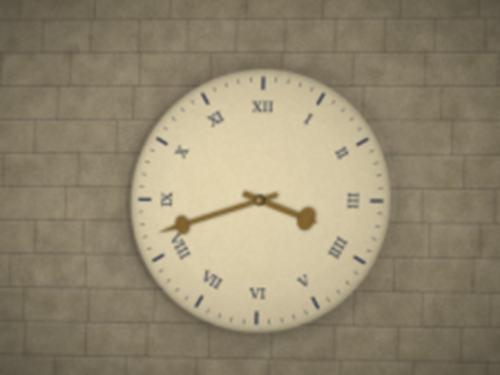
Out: {"hour": 3, "minute": 42}
